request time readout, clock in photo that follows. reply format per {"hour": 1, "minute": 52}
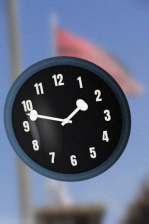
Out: {"hour": 1, "minute": 48}
